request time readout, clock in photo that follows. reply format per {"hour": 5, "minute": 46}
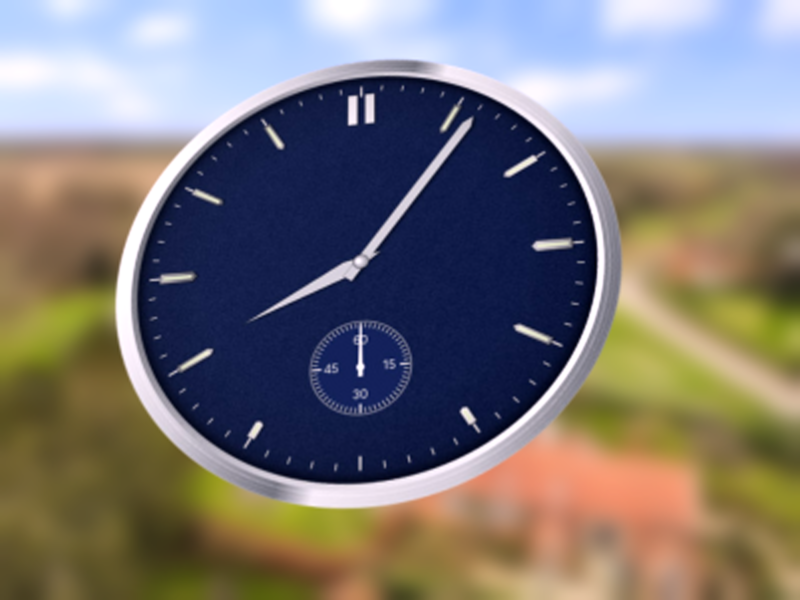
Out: {"hour": 8, "minute": 6}
